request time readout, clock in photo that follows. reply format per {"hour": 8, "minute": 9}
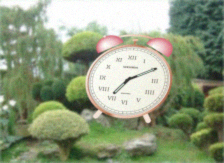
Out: {"hour": 7, "minute": 10}
